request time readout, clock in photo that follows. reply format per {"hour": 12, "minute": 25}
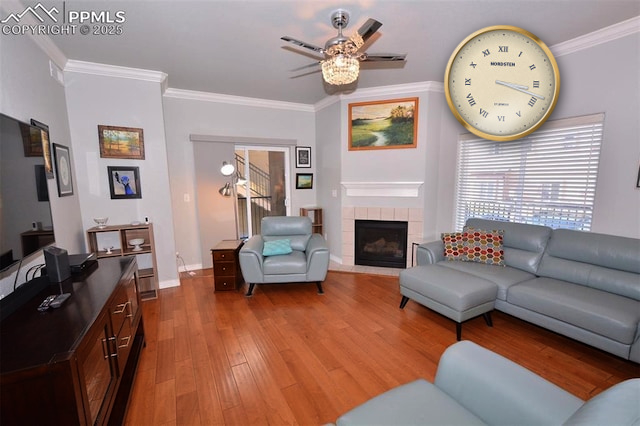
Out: {"hour": 3, "minute": 18}
